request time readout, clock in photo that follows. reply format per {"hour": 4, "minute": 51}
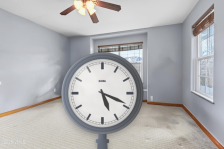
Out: {"hour": 5, "minute": 19}
